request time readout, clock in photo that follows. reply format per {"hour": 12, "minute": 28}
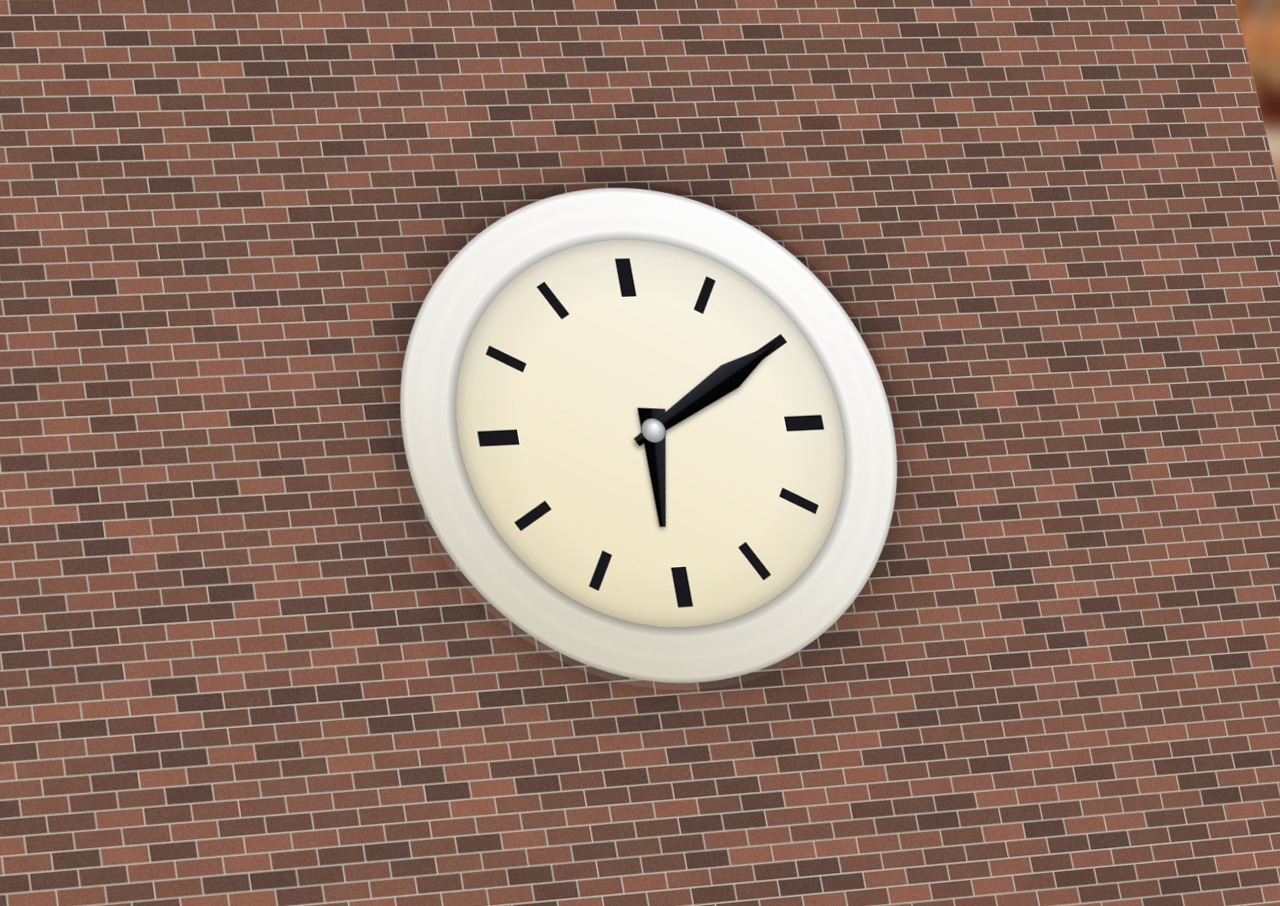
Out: {"hour": 6, "minute": 10}
